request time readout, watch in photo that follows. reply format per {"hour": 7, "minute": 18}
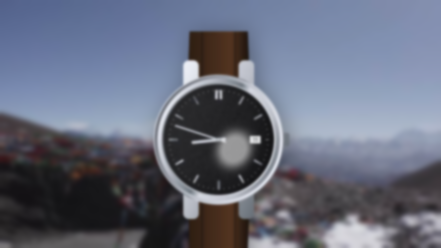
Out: {"hour": 8, "minute": 48}
